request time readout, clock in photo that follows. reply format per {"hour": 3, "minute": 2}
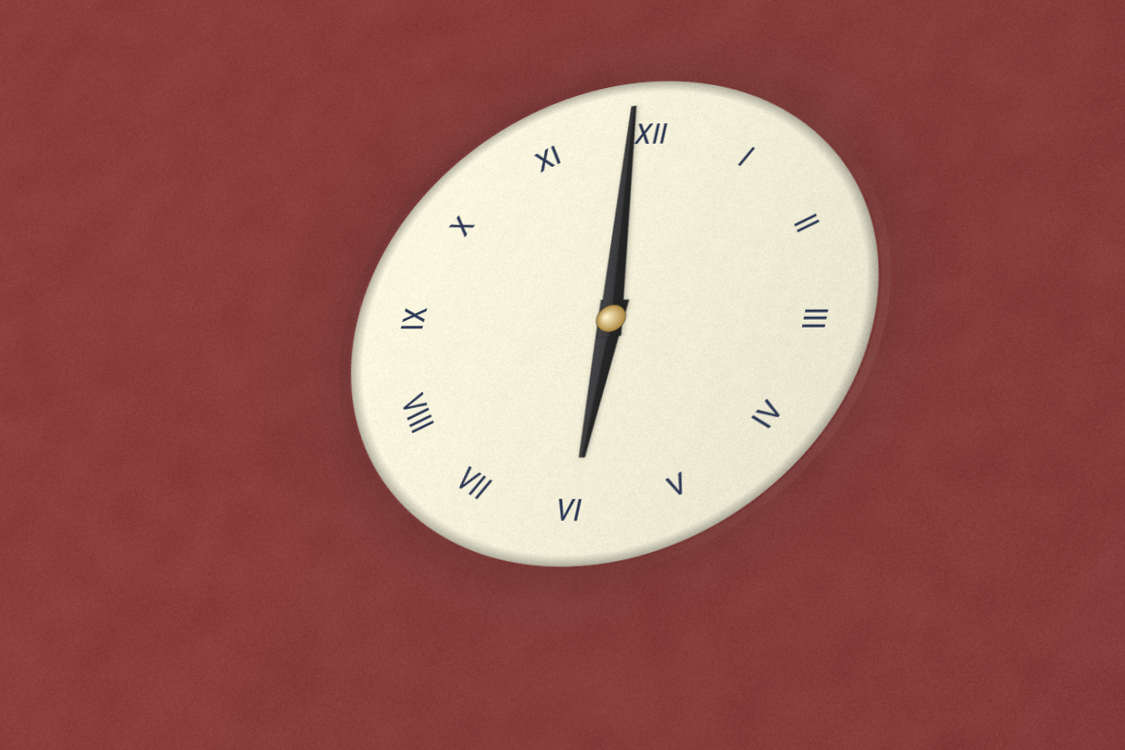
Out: {"hour": 5, "minute": 59}
